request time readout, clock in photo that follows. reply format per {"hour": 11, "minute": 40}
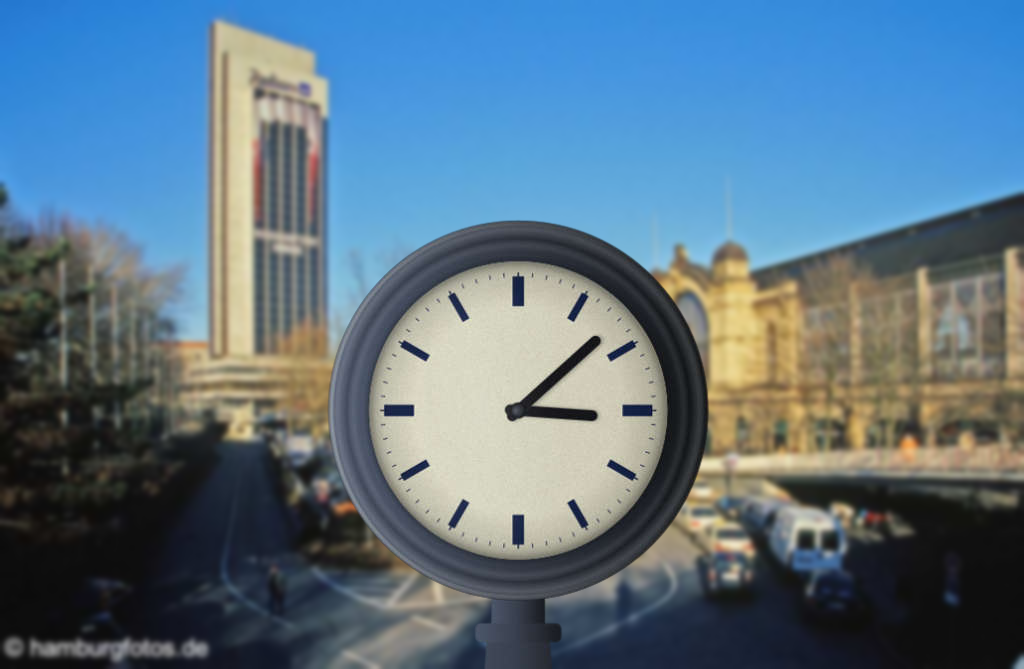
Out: {"hour": 3, "minute": 8}
